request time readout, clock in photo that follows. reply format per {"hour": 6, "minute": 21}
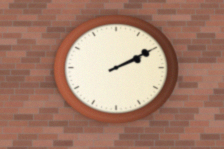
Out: {"hour": 2, "minute": 10}
